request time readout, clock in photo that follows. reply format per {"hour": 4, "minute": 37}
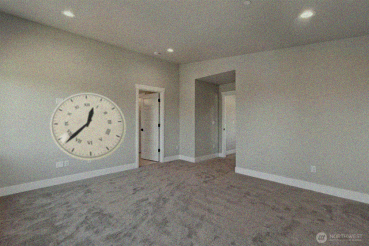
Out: {"hour": 12, "minute": 38}
